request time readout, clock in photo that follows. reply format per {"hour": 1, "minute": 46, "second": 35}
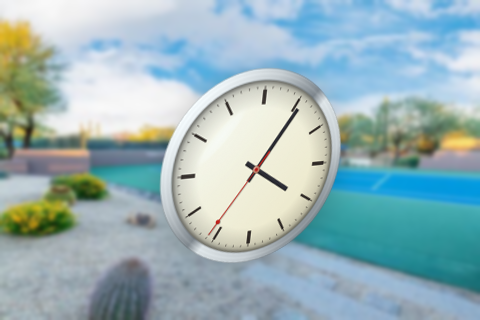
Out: {"hour": 4, "minute": 5, "second": 36}
